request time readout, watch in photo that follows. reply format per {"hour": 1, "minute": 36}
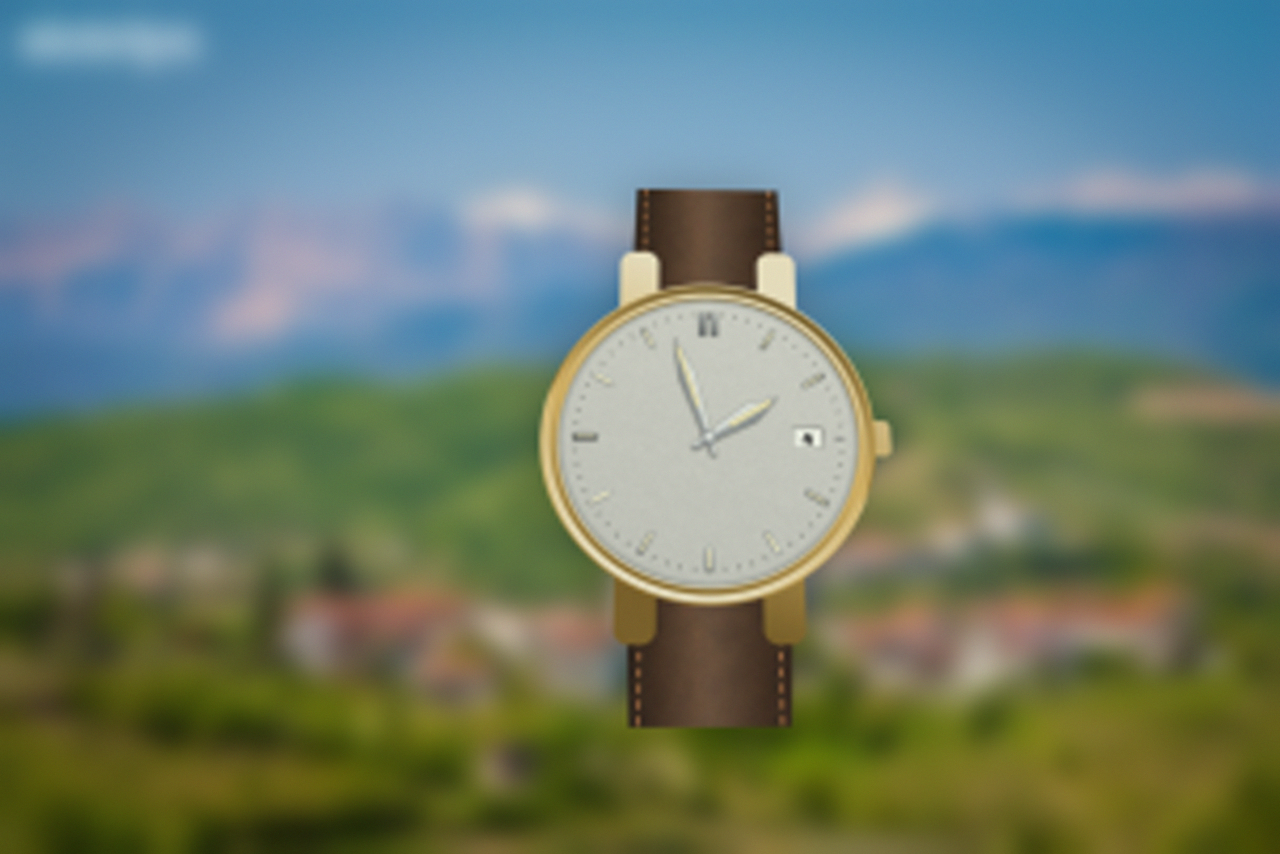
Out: {"hour": 1, "minute": 57}
